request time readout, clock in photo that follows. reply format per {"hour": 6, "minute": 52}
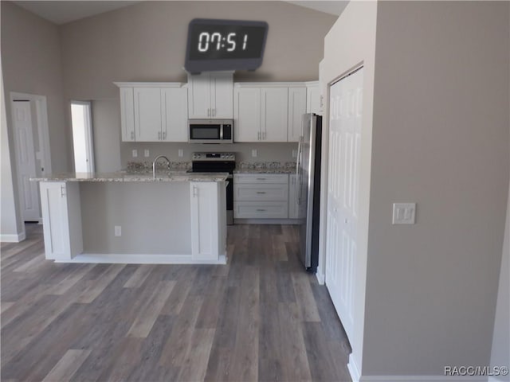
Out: {"hour": 7, "minute": 51}
